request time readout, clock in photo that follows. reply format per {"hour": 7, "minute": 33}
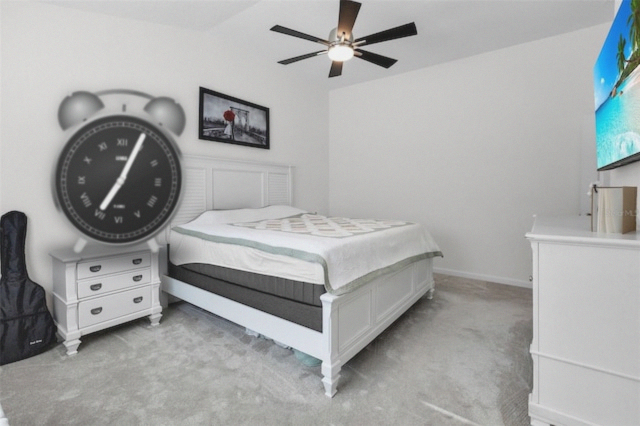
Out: {"hour": 7, "minute": 4}
